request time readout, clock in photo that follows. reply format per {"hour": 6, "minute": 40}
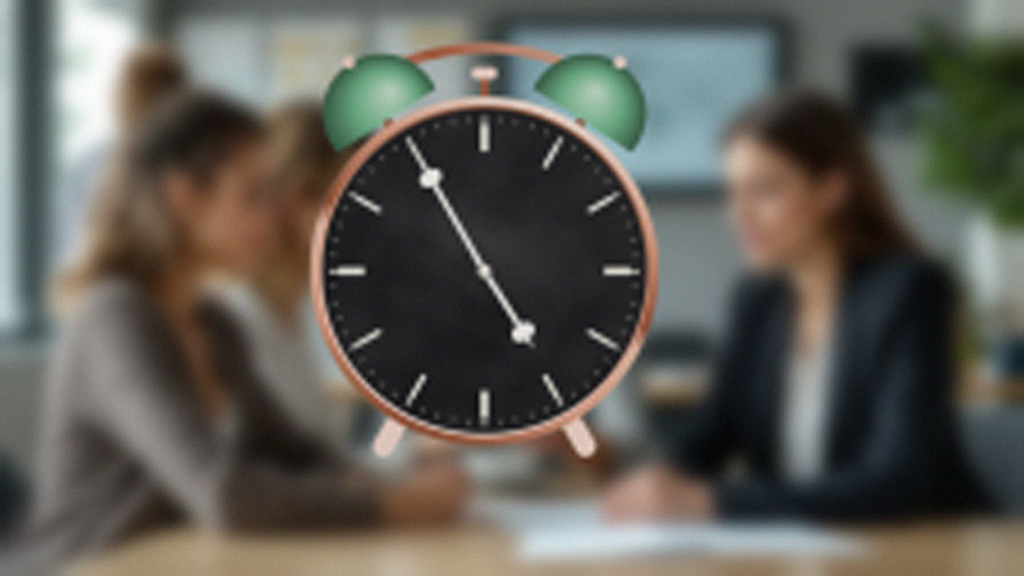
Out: {"hour": 4, "minute": 55}
